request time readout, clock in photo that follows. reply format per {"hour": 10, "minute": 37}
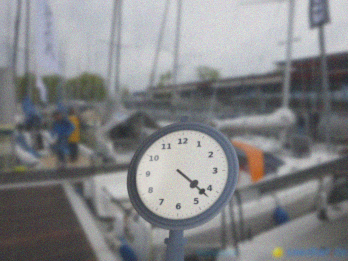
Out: {"hour": 4, "minute": 22}
